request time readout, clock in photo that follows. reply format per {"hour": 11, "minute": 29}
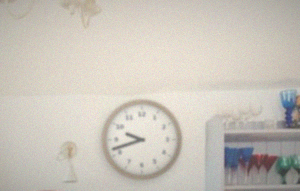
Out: {"hour": 9, "minute": 42}
